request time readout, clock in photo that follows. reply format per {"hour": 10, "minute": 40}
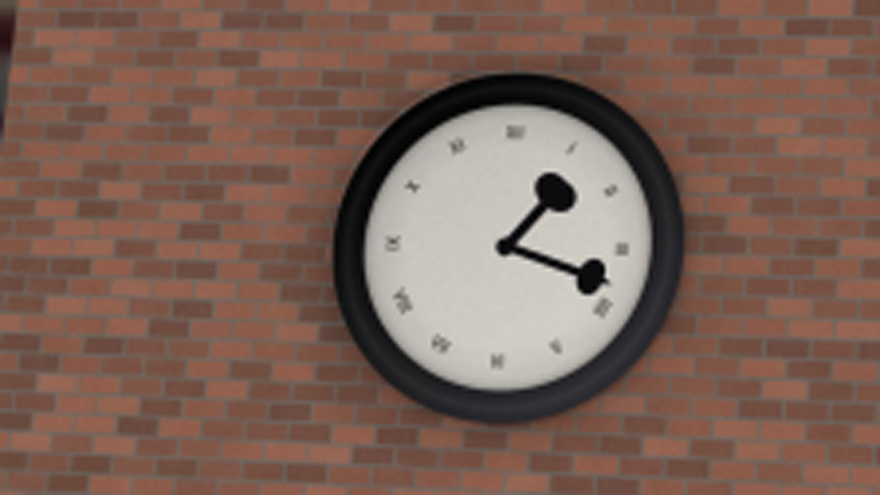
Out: {"hour": 1, "minute": 18}
